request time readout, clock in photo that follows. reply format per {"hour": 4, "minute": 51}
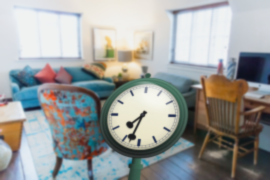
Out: {"hour": 7, "minute": 33}
